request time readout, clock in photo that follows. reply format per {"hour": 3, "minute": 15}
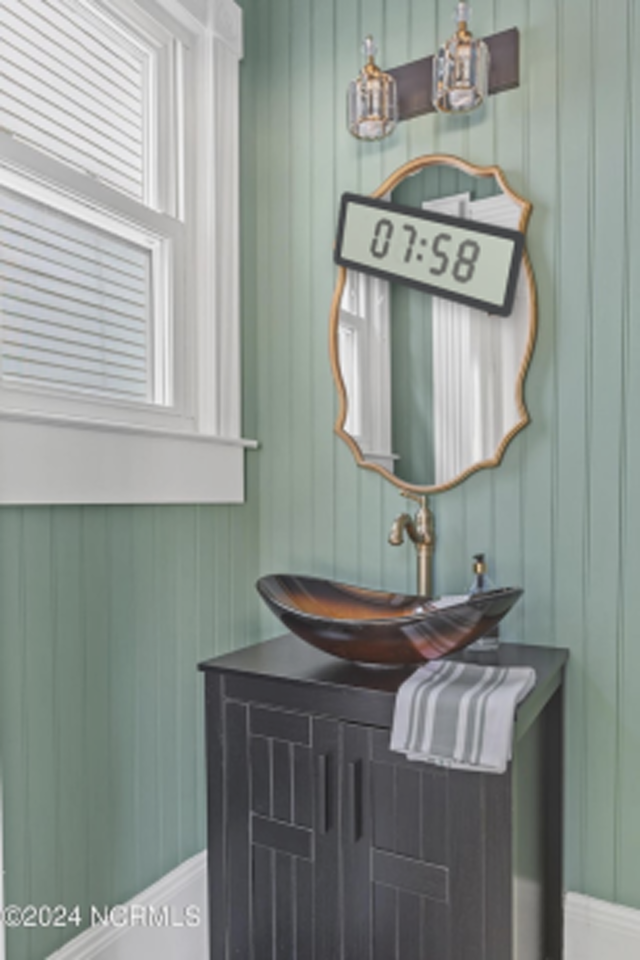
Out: {"hour": 7, "minute": 58}
